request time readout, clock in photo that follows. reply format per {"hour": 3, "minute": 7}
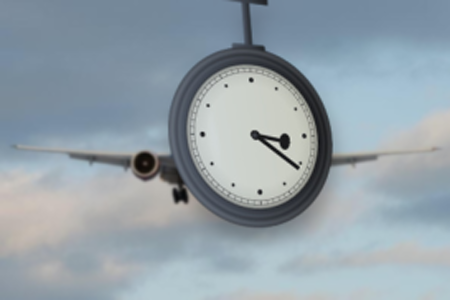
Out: {"hour": 3, "minute": 21}
